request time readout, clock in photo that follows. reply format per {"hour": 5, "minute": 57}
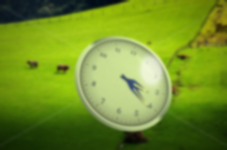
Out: {"hour": 3, "minute": 21}
